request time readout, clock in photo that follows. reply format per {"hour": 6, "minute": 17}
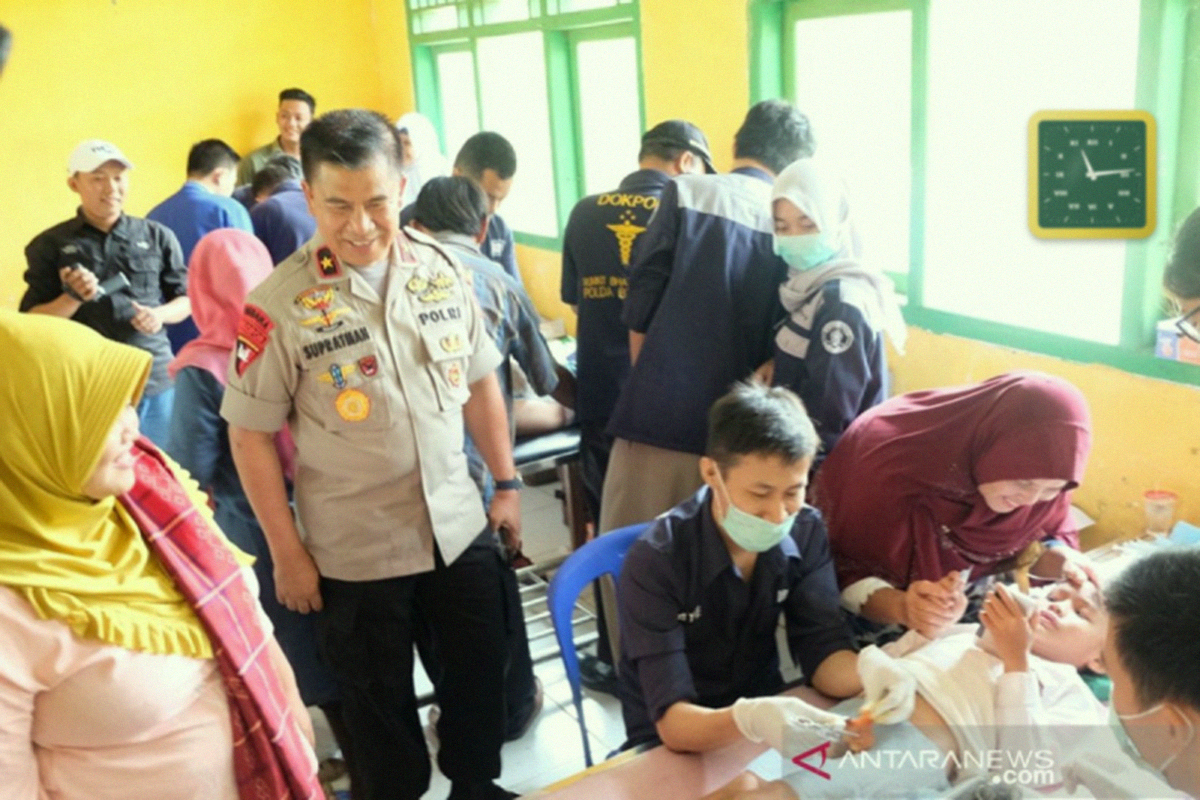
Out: {"hour": 11, "minute": 14}
